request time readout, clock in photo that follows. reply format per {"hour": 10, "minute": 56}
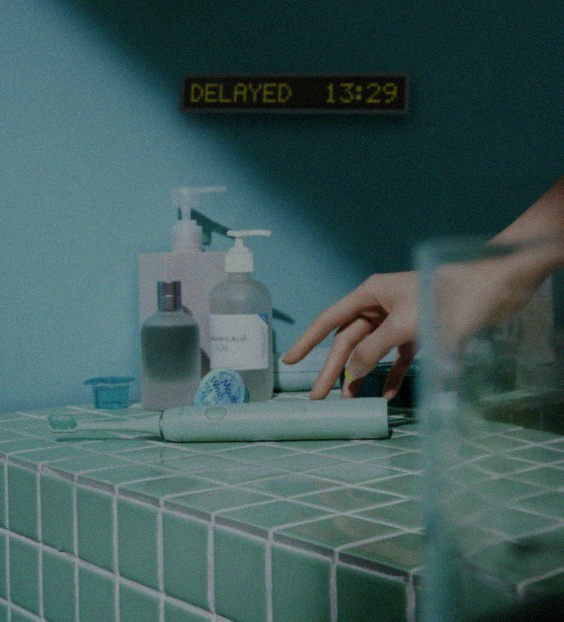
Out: {"hour": 13, "minute": 29}
